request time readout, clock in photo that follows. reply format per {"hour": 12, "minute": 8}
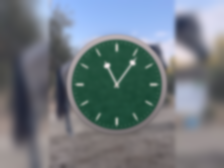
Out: {"hour": 11, "minute": 6}
